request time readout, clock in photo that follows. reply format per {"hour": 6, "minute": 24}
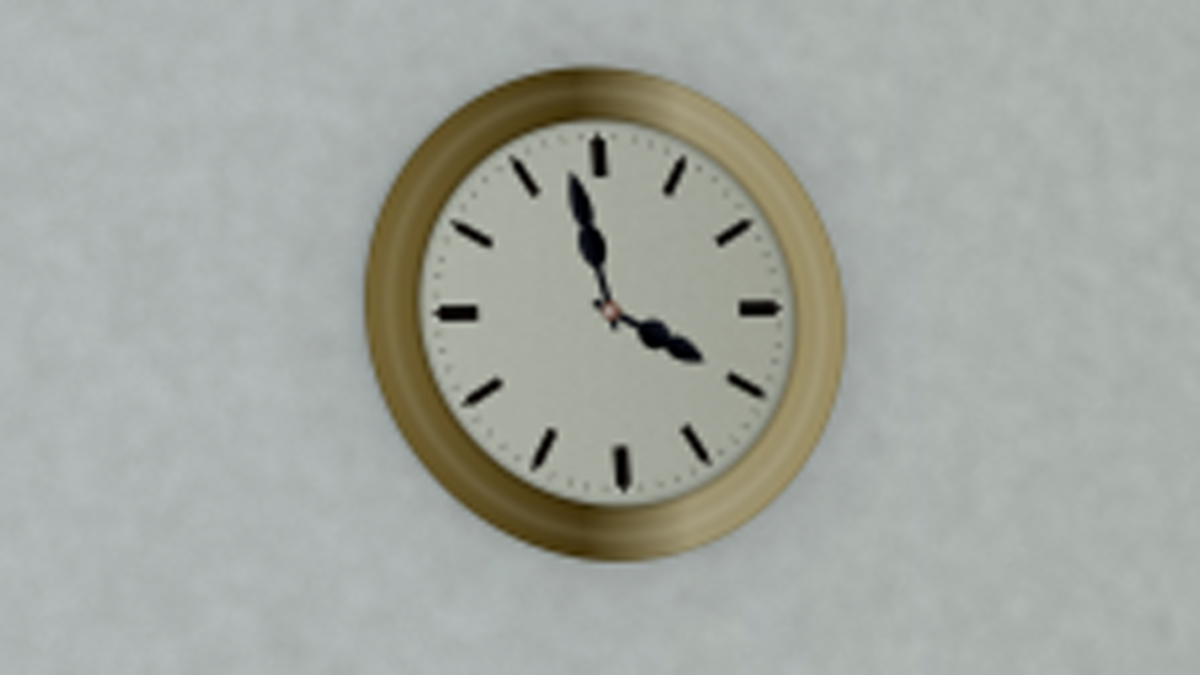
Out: {"hour": 3, "minute": 58}
